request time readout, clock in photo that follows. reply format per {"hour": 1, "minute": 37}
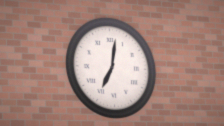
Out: {"hour": 7, "minute": 2}
